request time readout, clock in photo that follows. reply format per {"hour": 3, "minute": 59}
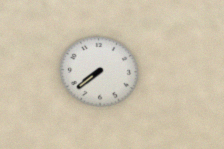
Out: {"hour": 7, "minute": 38}
